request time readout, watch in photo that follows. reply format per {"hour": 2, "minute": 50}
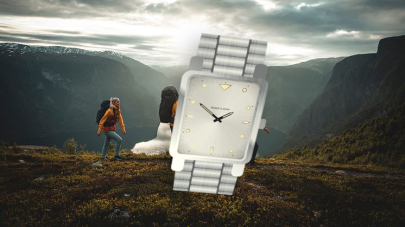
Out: {"hour": 1, "minute": 51}
